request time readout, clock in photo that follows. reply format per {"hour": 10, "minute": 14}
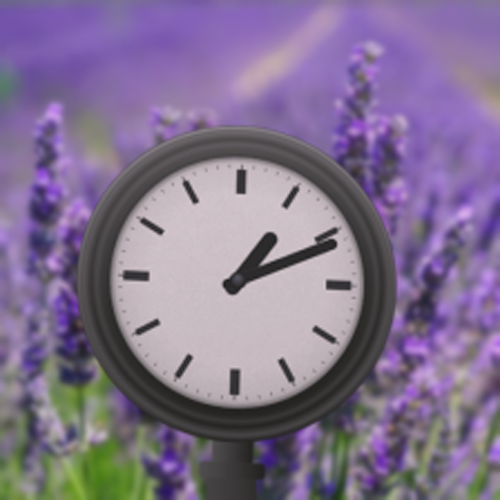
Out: {"hour": 1, "minute": 11}
